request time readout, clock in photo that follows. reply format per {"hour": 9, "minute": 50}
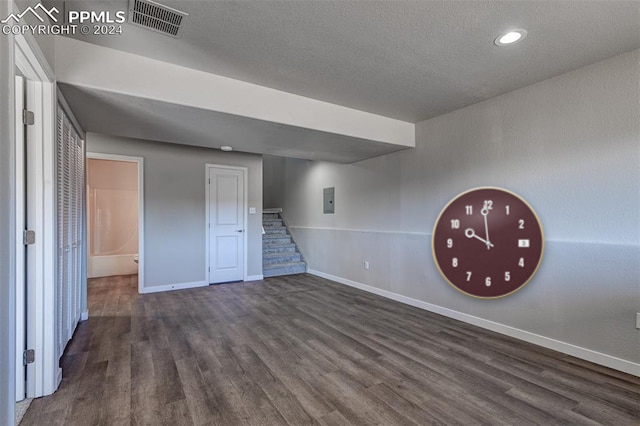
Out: {"hour": 9, "minute": 59}
